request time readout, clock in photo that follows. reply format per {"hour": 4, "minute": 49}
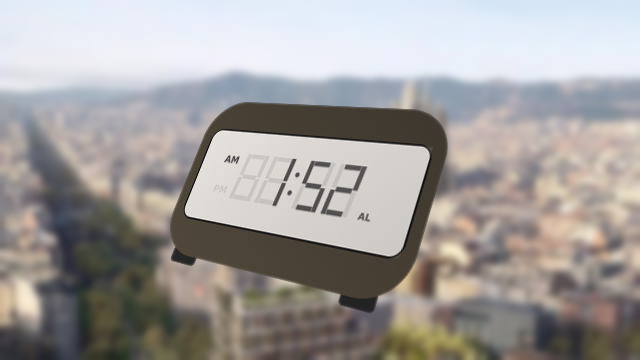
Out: {"hour": 1, "minute": 52}
